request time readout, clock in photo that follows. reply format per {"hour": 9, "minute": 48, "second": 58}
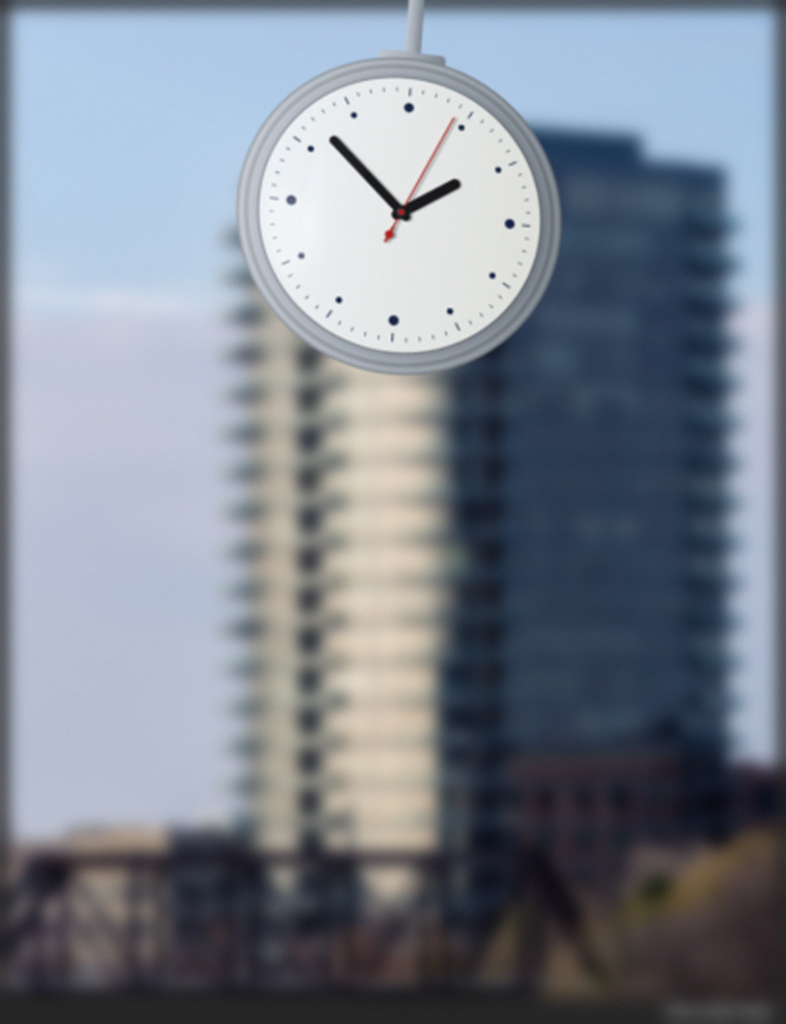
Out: {"hour": 1, "minute": 52, "second": 4}
